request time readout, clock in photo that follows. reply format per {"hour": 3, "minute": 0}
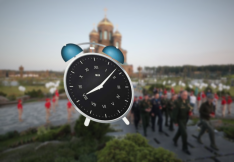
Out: {"hour": 8, "minute": 8}
